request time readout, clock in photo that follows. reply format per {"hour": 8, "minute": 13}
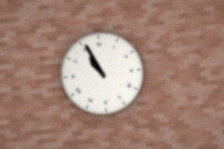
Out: {"hour": 10, "minute": 56}
